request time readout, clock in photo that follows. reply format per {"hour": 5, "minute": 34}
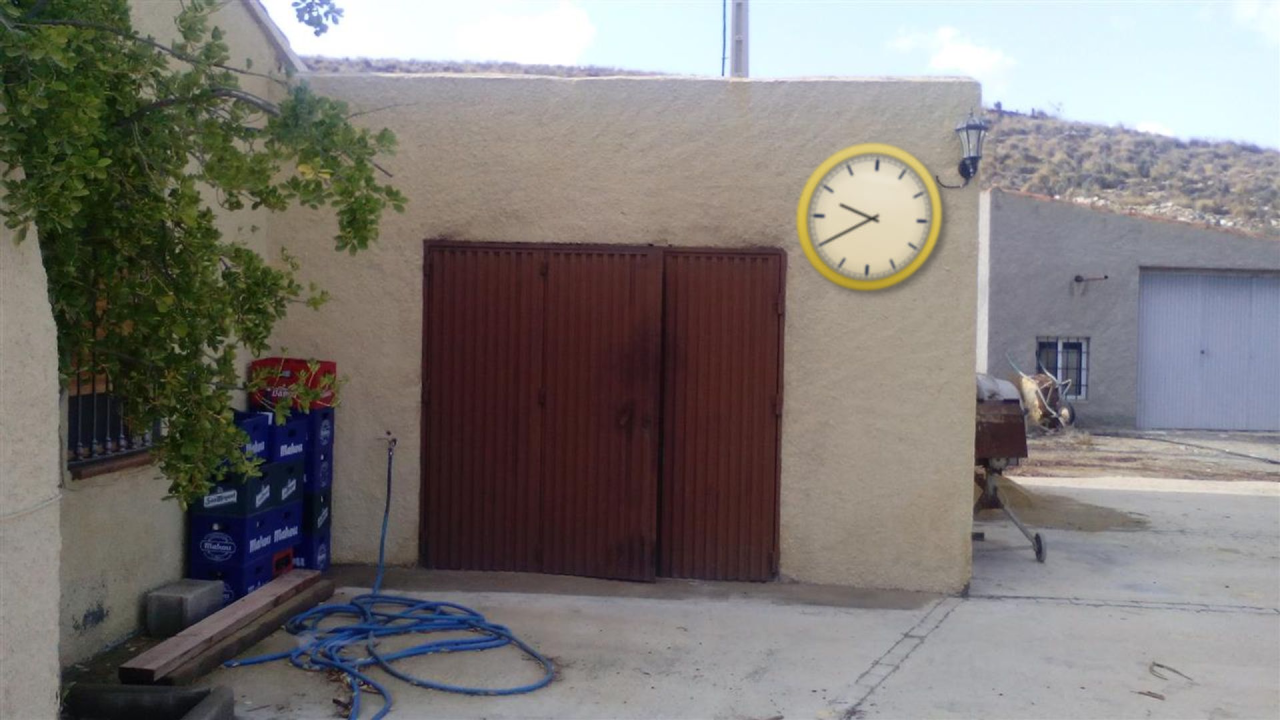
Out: {"hour": 9, "minute": 40}
